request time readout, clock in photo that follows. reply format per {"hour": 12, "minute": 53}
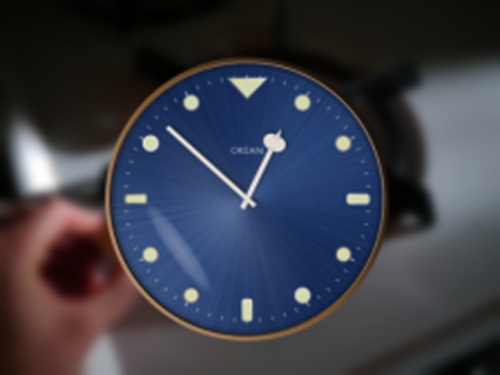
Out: {"hour": 12, "minute": 52}
